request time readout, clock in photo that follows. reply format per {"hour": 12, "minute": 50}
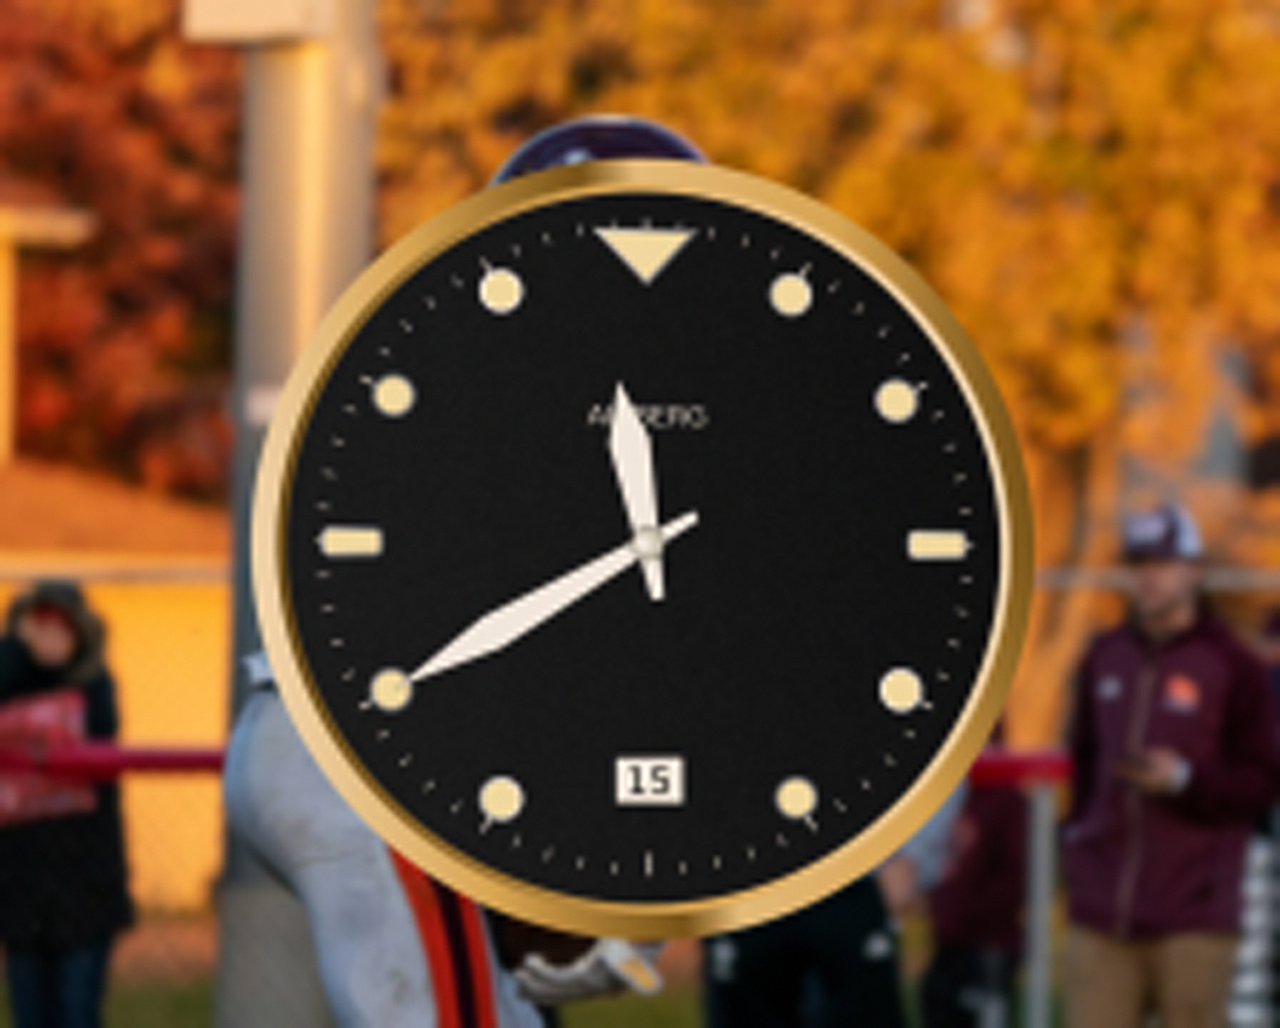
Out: {"hour": 11, "minute": 40}
